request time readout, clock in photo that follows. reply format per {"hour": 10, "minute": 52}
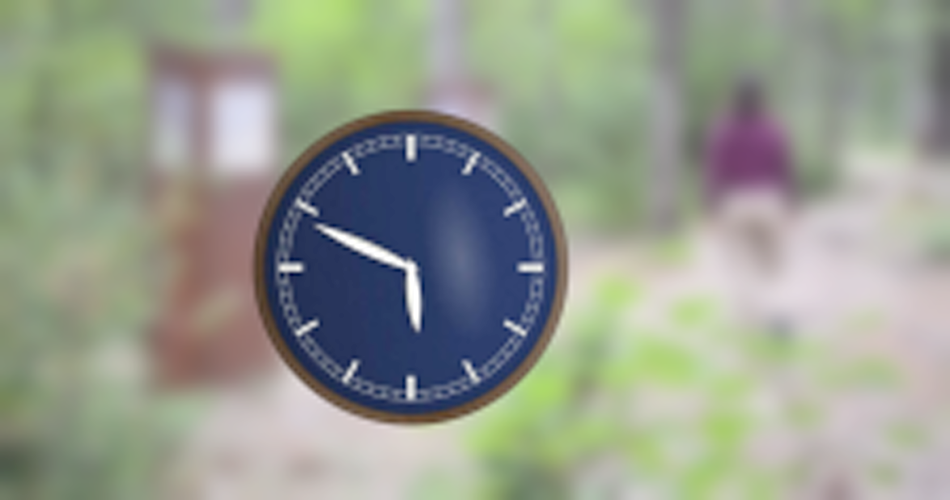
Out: {"hour": 5, "minute": 49}
